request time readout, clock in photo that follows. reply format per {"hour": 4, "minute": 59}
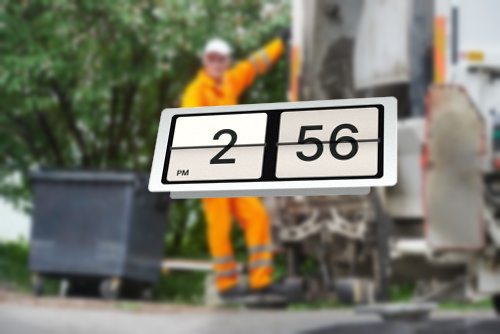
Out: {"hour": 2, "minute": 56}
